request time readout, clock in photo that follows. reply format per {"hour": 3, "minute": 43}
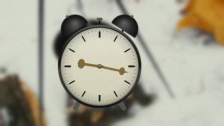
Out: {"hour": 9, "minute": 17}
